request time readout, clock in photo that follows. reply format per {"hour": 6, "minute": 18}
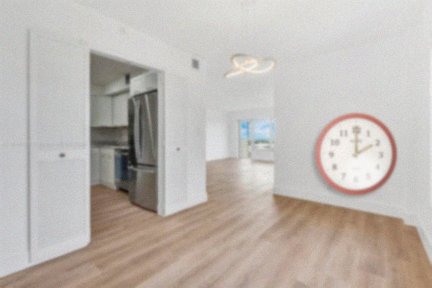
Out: {"hour": 2, "minute": 0}
